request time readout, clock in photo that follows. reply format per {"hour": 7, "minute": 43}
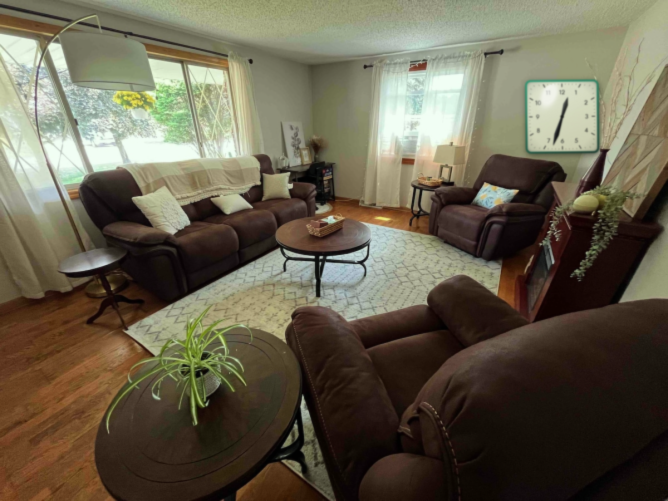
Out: {"hour": 12, "minute": 33}
